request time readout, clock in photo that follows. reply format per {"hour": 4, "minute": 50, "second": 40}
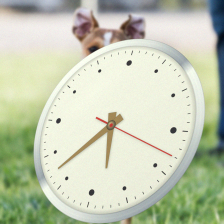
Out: {"hour": 5, "minute": 37, "second": 18}
